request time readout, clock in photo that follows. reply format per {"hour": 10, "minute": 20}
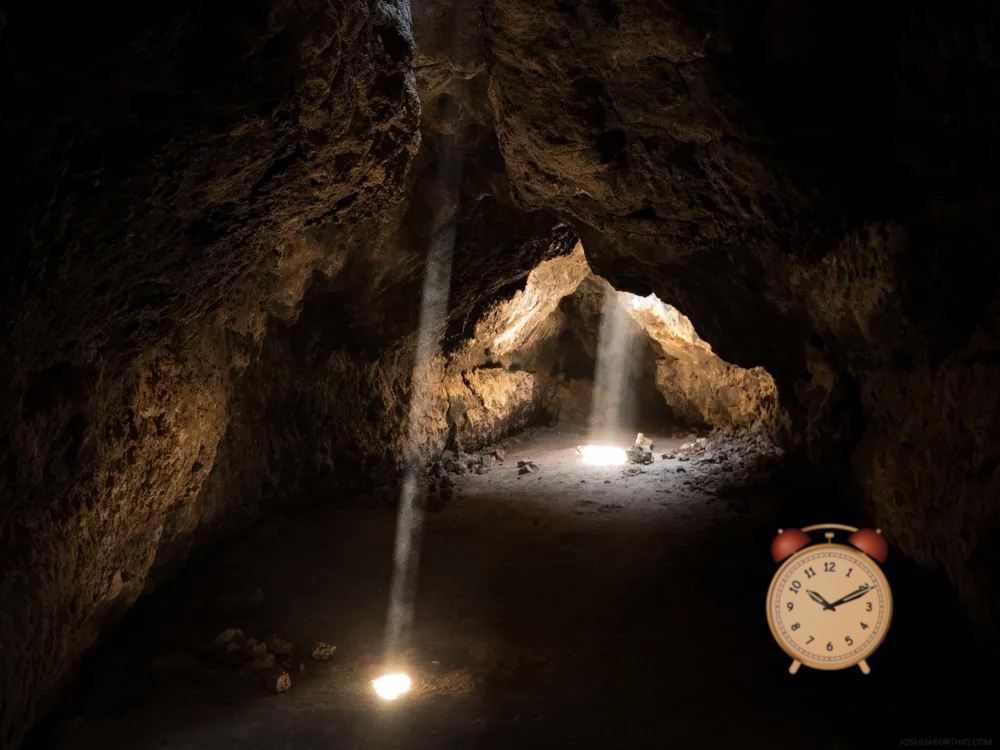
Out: {"hour": 10, "minute": 11}
